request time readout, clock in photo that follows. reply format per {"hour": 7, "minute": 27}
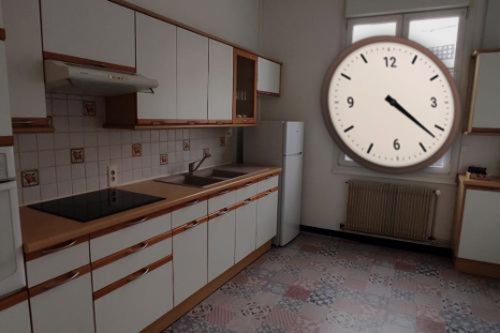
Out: {"hour": 4, "minute": 22}
